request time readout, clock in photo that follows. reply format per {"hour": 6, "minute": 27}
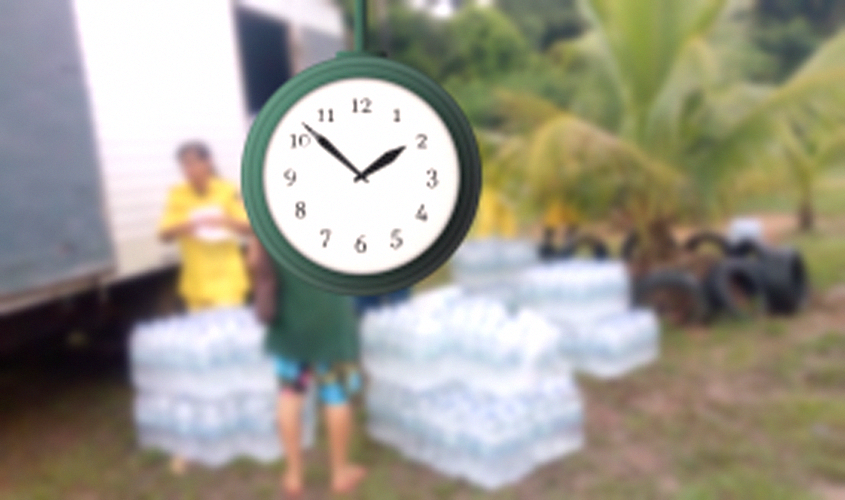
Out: {"hour": 1, "minute": 52}
